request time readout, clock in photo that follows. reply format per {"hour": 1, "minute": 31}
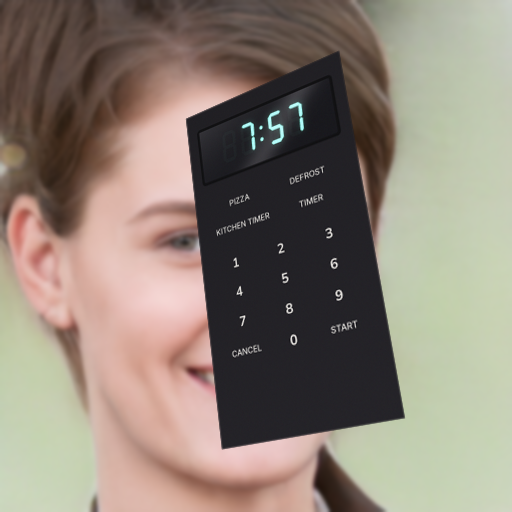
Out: {"hour": 7, "minute": 57}
